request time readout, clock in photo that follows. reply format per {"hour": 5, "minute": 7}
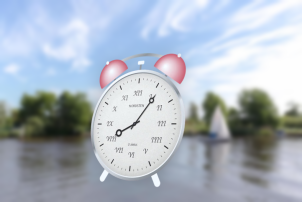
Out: {"hour": 8, "minute": 6}
